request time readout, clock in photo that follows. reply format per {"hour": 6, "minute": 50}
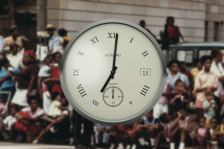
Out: {"hour": 7, "minute": 1}
